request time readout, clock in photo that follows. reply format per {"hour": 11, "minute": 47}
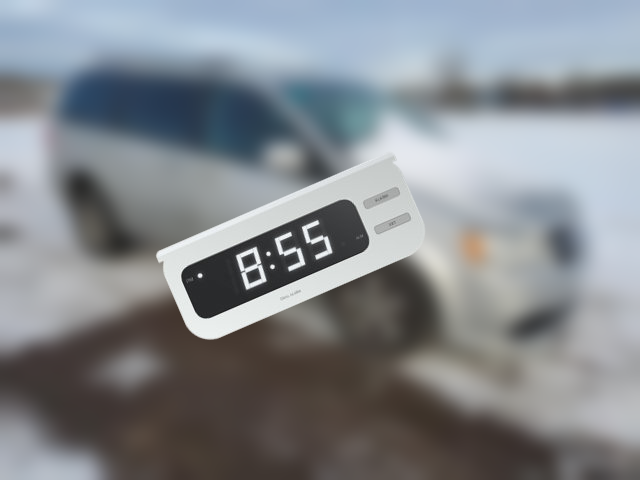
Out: {"hour": 8, "minute": 55}
